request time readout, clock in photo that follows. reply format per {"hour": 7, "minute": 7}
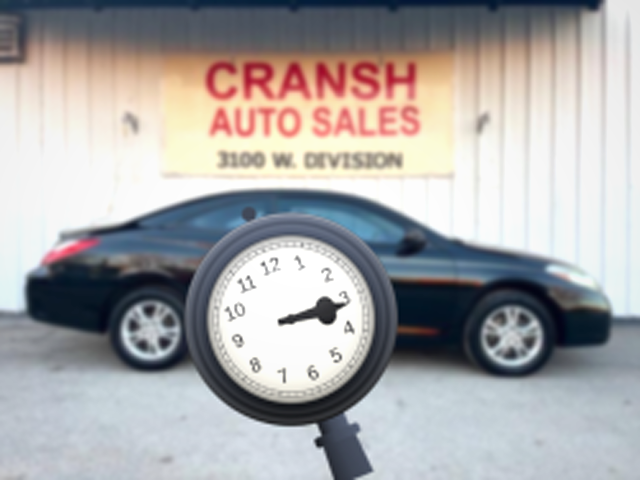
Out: {"hour": 3, "minute": 16}
